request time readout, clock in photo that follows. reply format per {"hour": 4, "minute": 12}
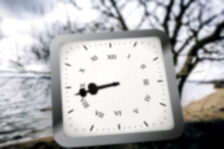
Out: {"hour": 8, "minute": 43}
